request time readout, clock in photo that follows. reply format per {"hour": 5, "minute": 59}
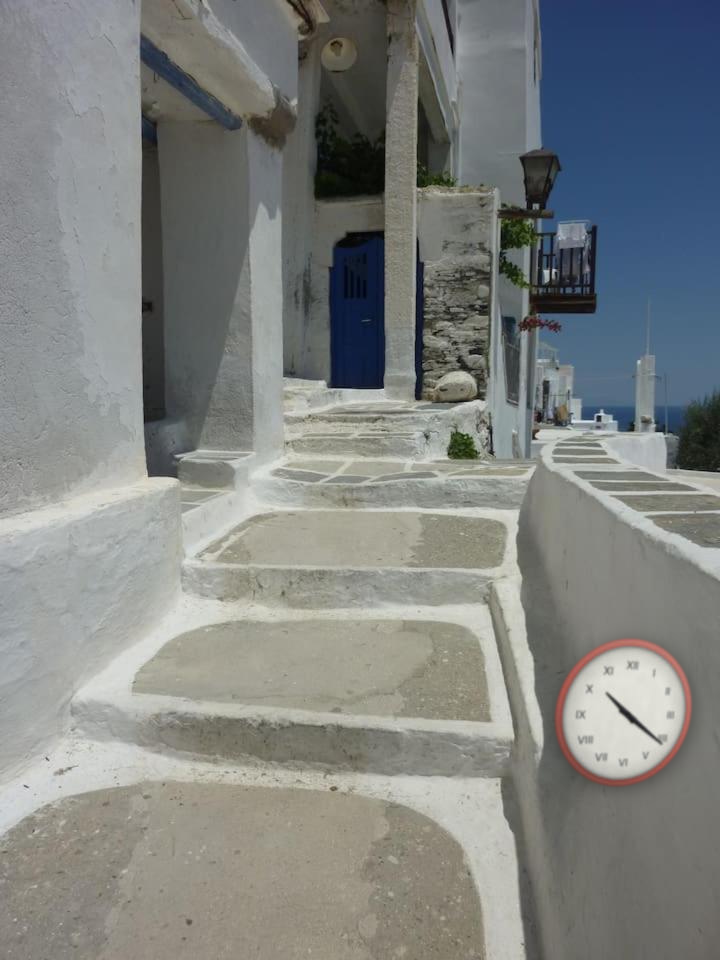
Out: {"hour": 10, "minute": 21}
